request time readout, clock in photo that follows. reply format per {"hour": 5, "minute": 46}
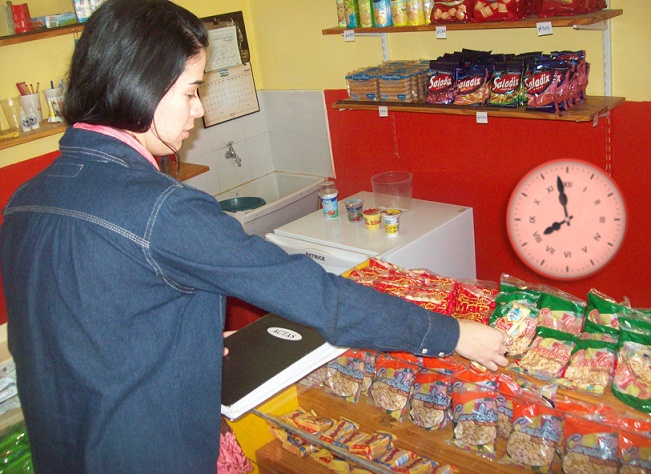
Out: {"hour": 7, "minute": 58}
